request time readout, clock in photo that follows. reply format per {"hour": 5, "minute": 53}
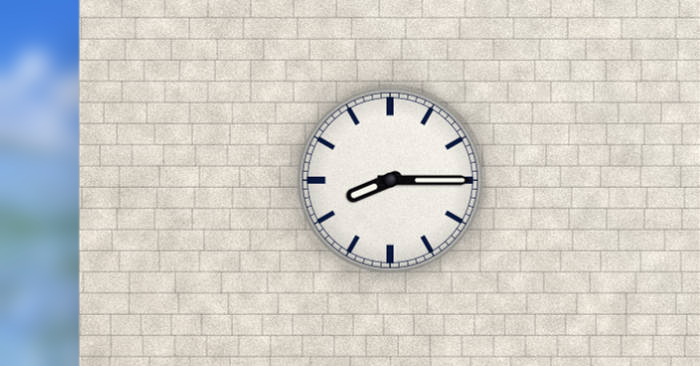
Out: {"hour": 8, "minute": 15}
